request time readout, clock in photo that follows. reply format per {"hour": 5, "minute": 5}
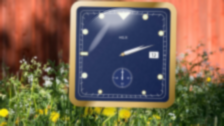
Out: {"hour": 2, "minute": 12}
